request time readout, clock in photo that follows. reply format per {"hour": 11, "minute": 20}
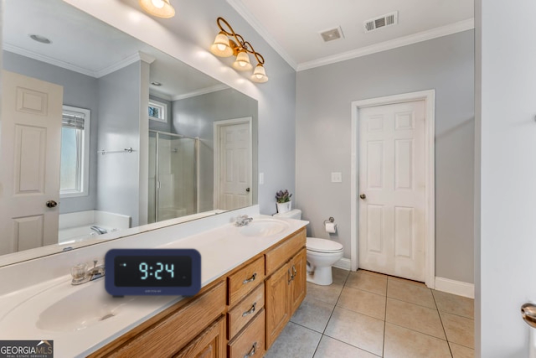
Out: {"hour": 9, "minute": 24}
